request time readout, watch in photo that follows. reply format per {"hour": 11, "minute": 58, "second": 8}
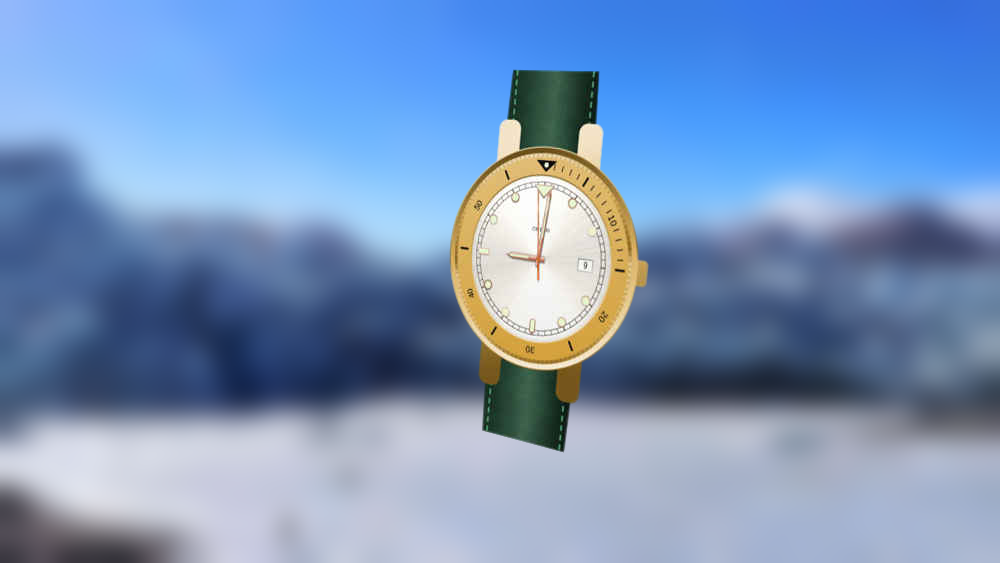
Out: {"hour": 9, "minute": 0, "second": 59}
